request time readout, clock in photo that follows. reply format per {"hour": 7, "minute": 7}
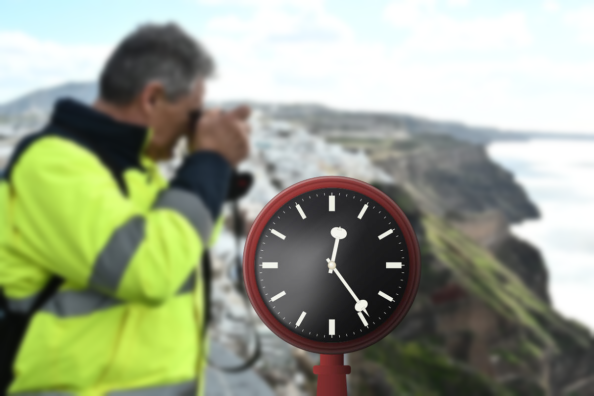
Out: {"hour": 12, "minute": 24}
